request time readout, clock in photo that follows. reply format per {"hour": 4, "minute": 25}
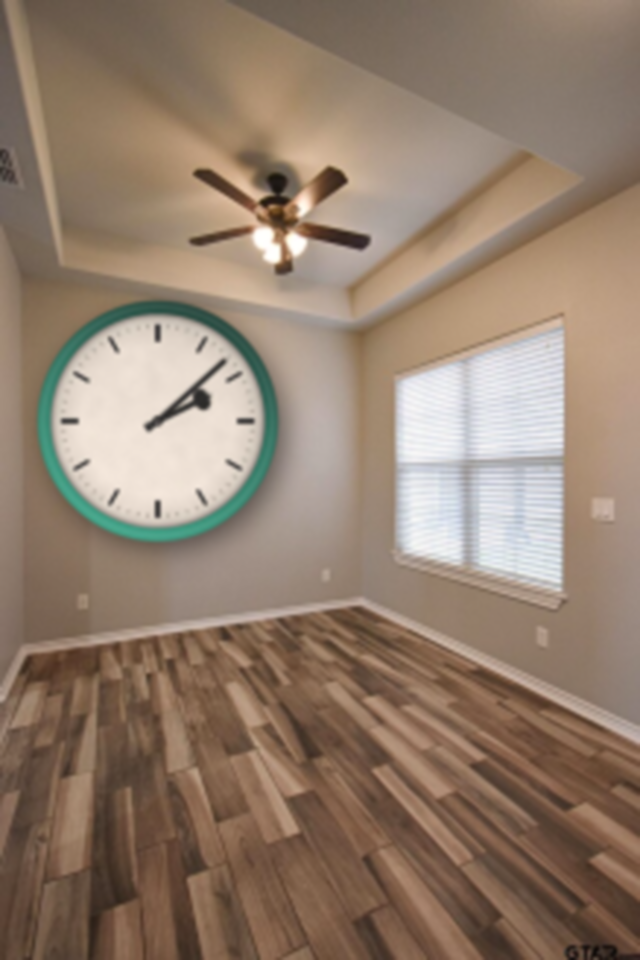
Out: {"hour": 2, "minute": 8}
